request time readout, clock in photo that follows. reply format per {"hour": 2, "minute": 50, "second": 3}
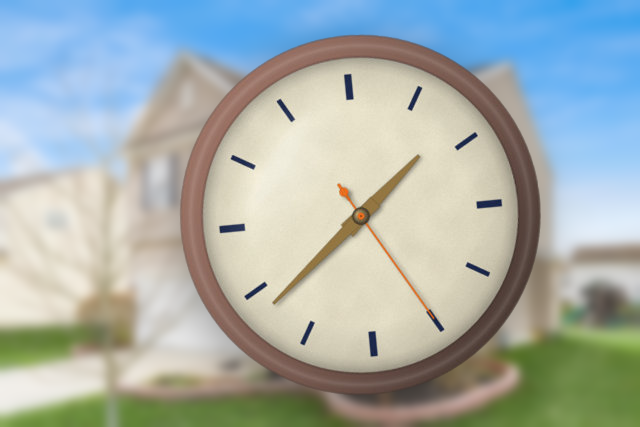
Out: {"hour": 1, "minute": 38, "second": 25}
